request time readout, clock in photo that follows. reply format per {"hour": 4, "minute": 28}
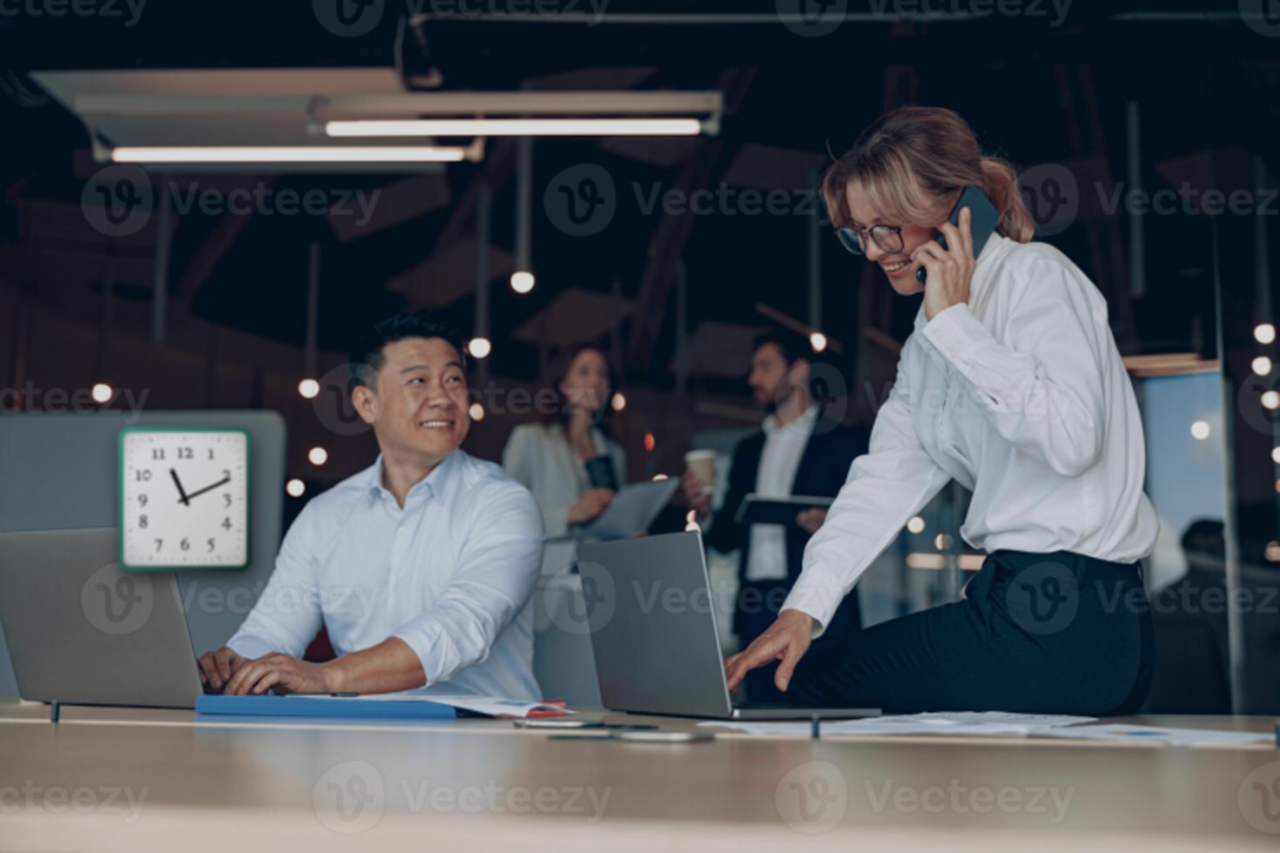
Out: {"hour": 11, "minute": 11}
